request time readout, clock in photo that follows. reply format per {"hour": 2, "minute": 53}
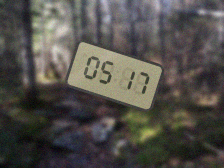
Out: {"hour": 5, "minute": 17}
